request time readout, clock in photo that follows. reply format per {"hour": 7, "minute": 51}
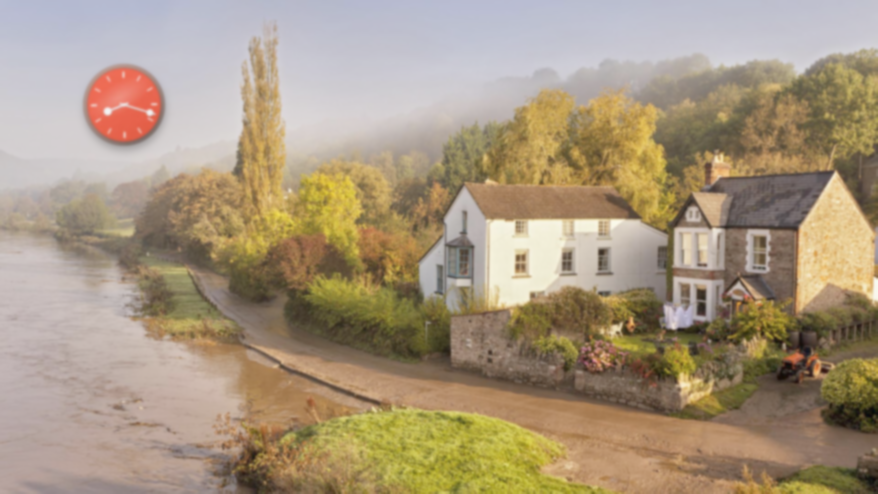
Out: {"hour": 8, "minute": 18}
